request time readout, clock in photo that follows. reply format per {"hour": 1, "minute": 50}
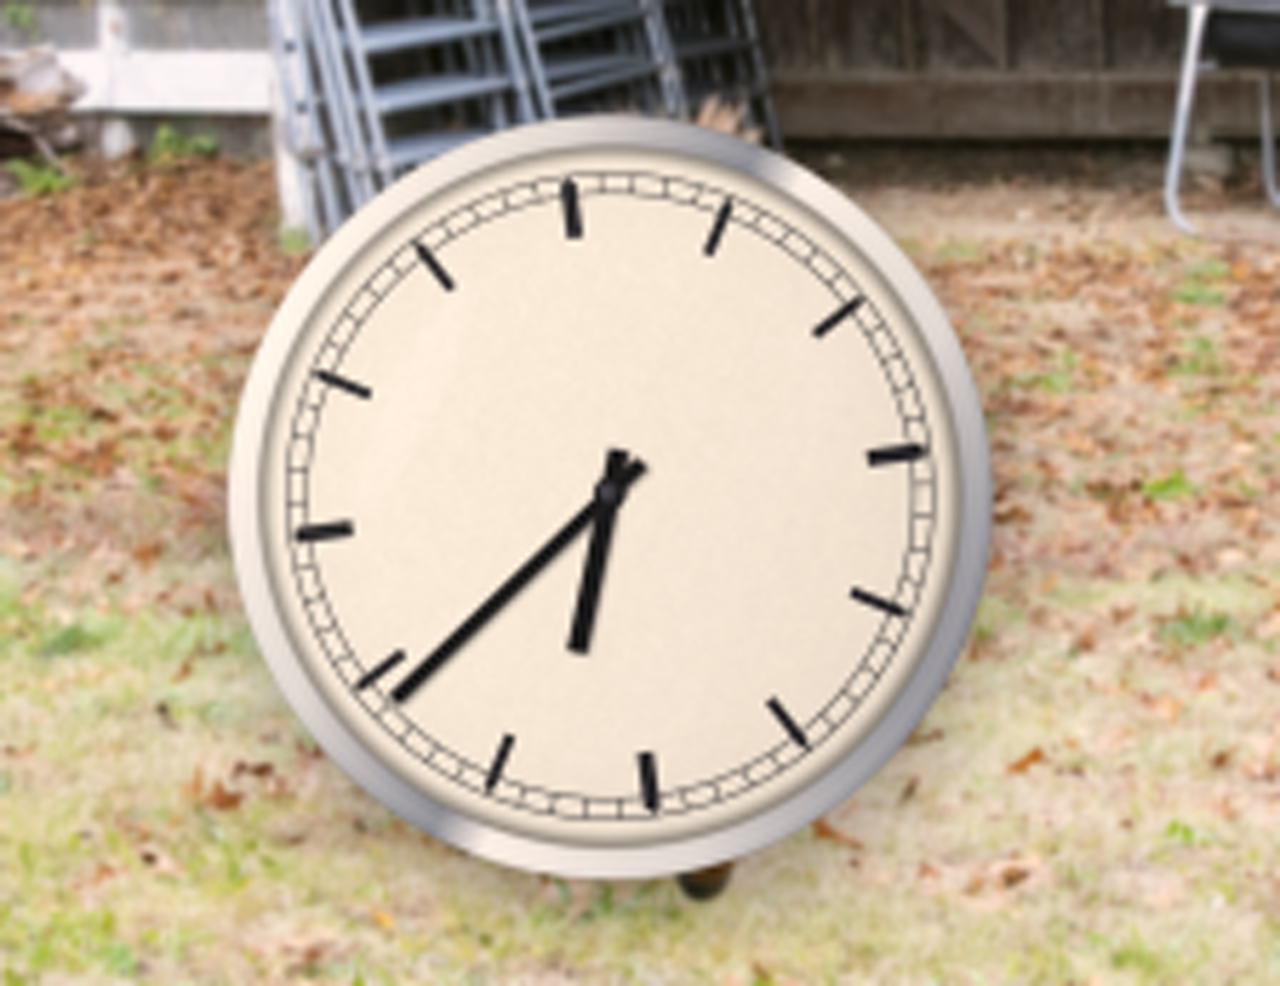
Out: {"hour": 6, "minute": 39}
